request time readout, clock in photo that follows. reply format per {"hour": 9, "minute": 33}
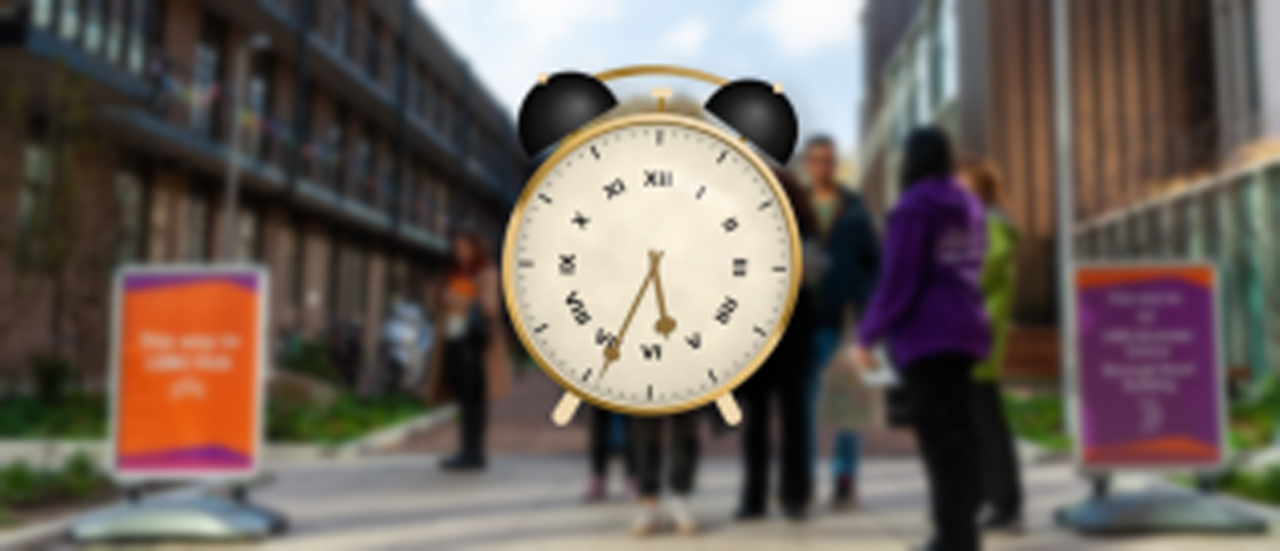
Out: {"hour": 5, "minute": 34}
